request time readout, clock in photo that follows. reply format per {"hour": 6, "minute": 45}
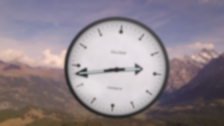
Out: {"hour": 2, "minute": 43}
